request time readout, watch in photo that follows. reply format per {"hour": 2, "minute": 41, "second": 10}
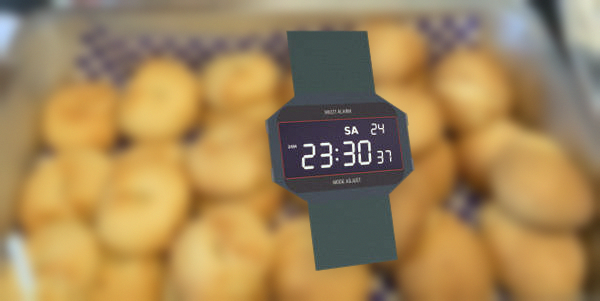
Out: {"hour": 23, "minute": 30, "second": 37}
